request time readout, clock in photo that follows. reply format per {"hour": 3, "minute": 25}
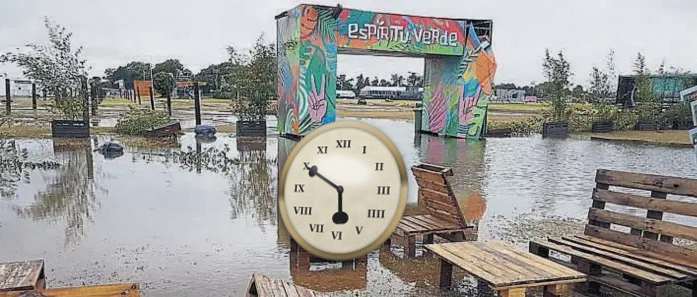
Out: {"hour": 5, "minute": 50}
